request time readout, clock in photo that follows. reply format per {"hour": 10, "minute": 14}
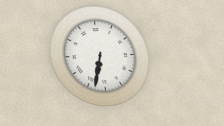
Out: {"hour": 6, "minute": 33}
